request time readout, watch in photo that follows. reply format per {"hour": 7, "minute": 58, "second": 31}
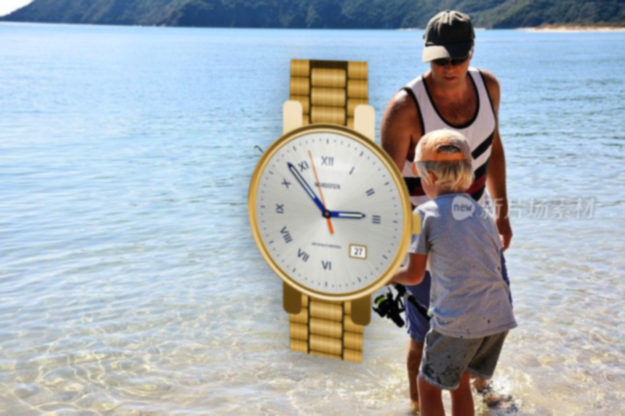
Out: {"hour": 2, "minute": 52, "second": 57}
